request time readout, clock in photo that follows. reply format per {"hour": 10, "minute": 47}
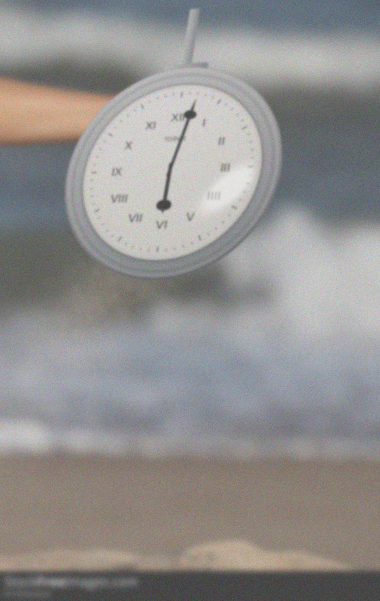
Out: {"hour": 6, "minute": 2}
